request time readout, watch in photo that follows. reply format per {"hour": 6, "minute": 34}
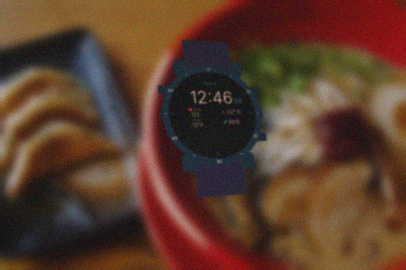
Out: {"hour": 12, "minute": 46}
